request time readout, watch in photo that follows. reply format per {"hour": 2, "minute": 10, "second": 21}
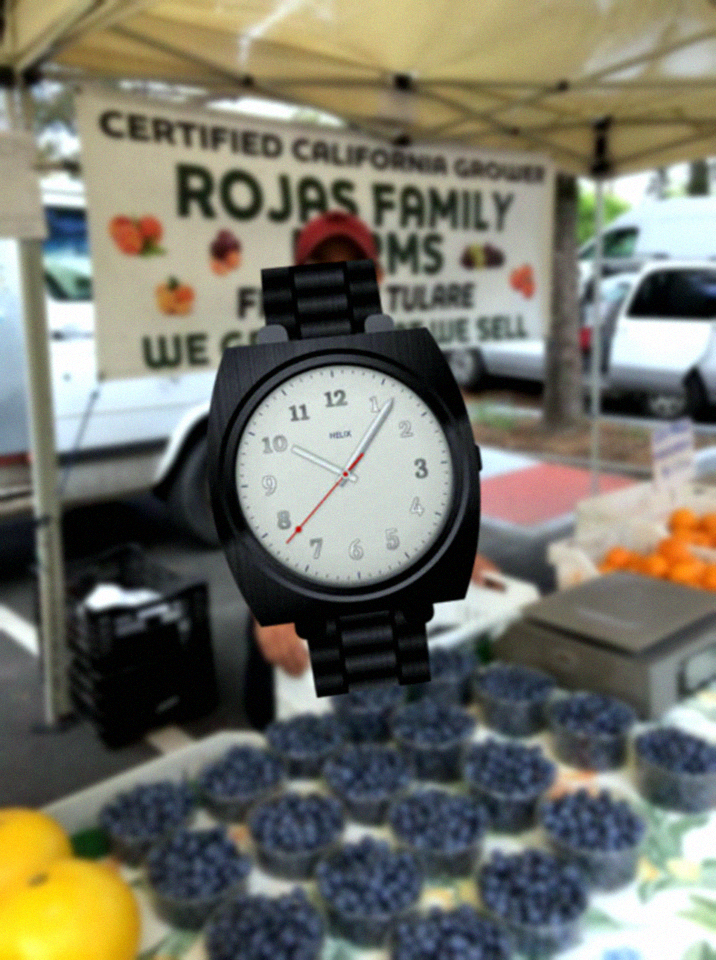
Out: {"hour": 10, "minute": 6, "second": 38}
